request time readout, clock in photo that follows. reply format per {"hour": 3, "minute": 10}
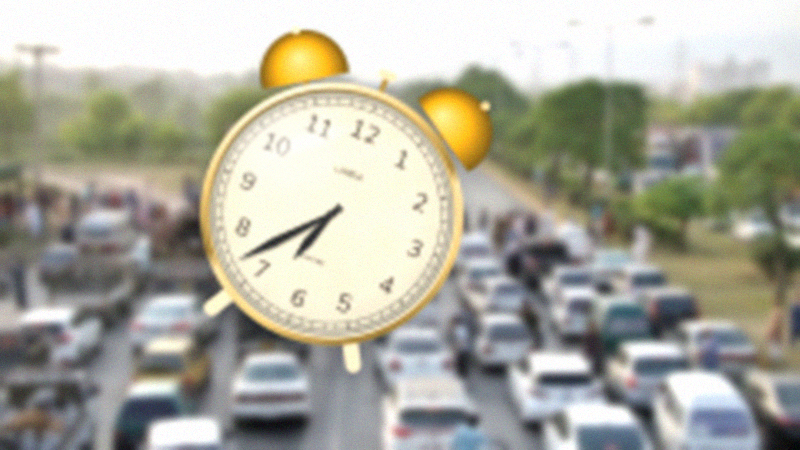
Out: {"hour": 6, "minute": 37}
